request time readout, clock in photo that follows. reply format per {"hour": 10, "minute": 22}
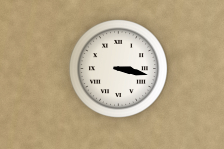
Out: {"hour": 3, "minute": 17}
